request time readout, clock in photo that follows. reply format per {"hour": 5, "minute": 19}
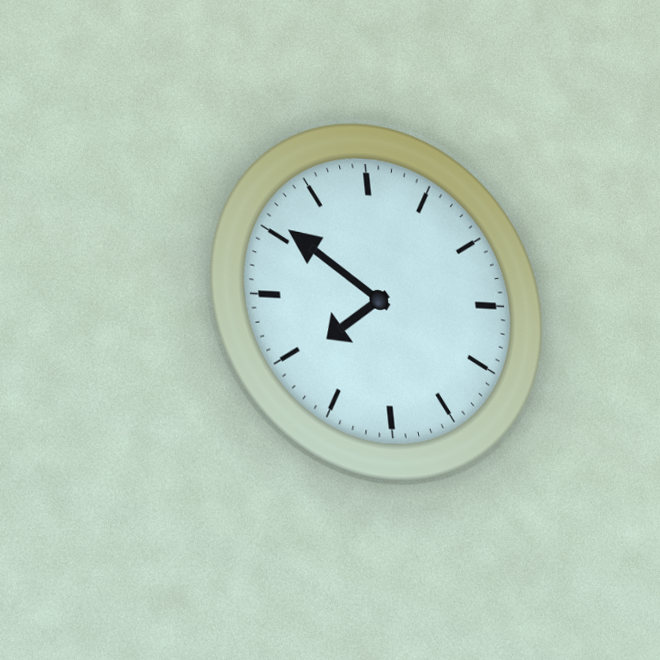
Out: {"hour": 7, "minute": 51}
